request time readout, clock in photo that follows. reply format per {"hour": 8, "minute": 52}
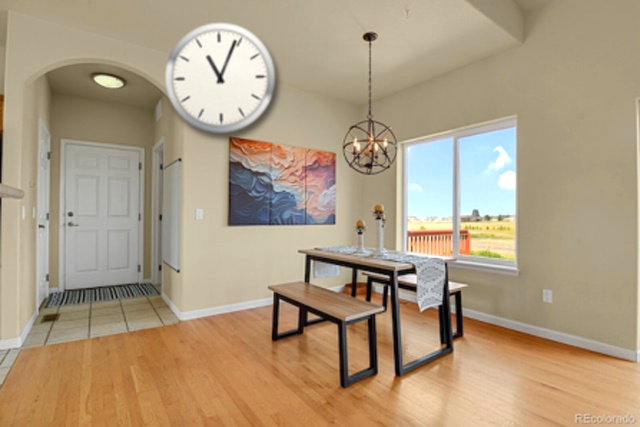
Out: {"hour": 11, "minute": 4}
